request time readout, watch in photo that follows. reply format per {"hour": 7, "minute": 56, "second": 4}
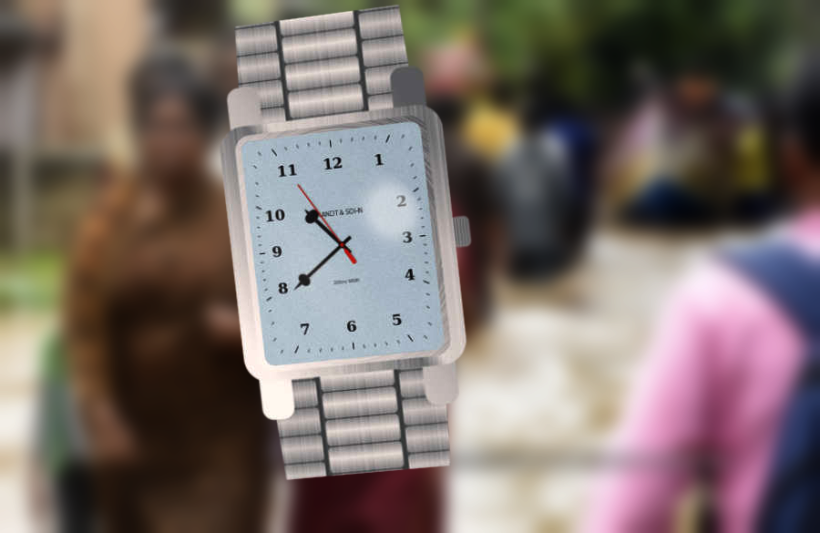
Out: {"hour": 10, "minute": 38, "second": 55}
